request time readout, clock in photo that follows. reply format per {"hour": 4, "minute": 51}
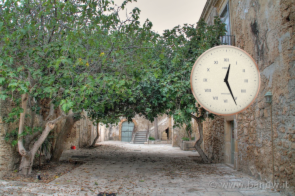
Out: {"hour": 12, "minute": 26}
